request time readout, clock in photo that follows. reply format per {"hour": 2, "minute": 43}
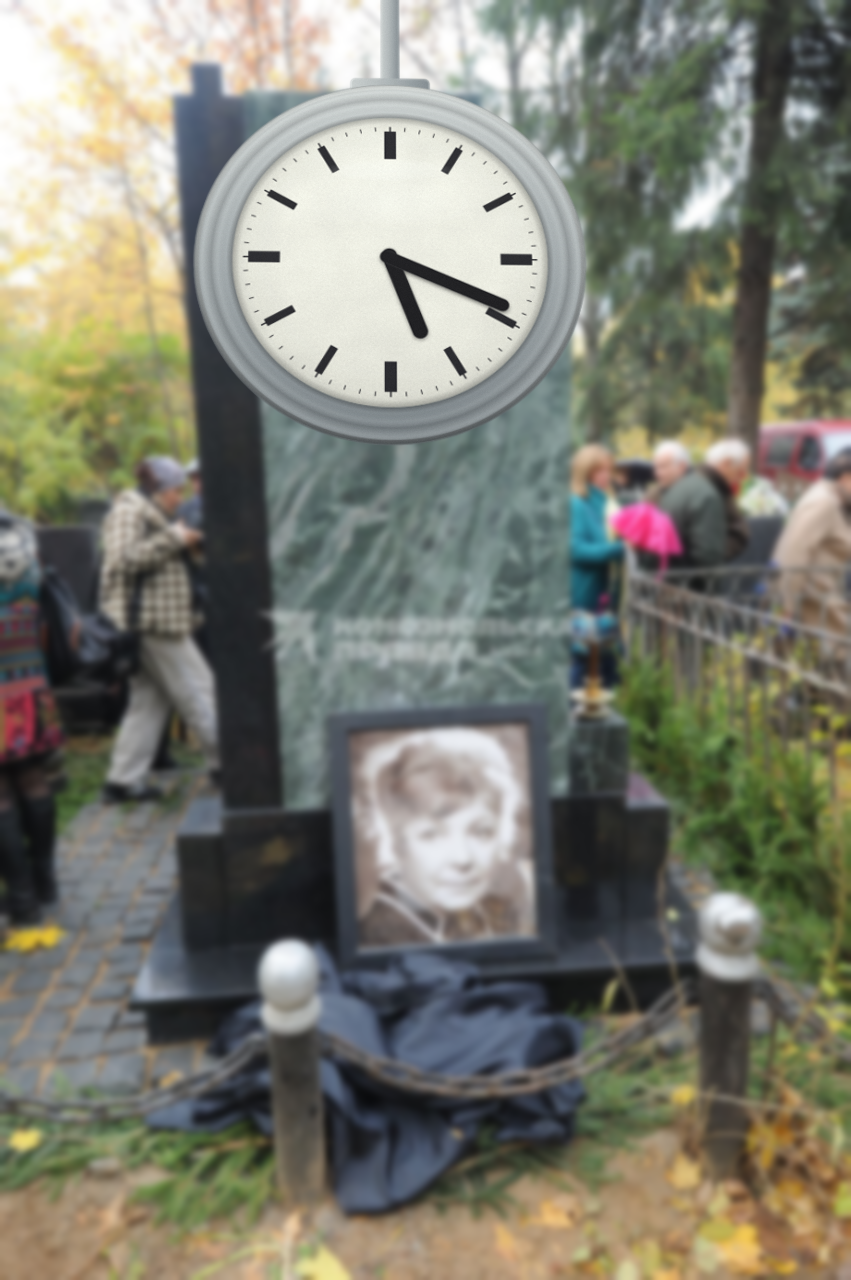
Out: {"hour": 5, "minute": 19}
